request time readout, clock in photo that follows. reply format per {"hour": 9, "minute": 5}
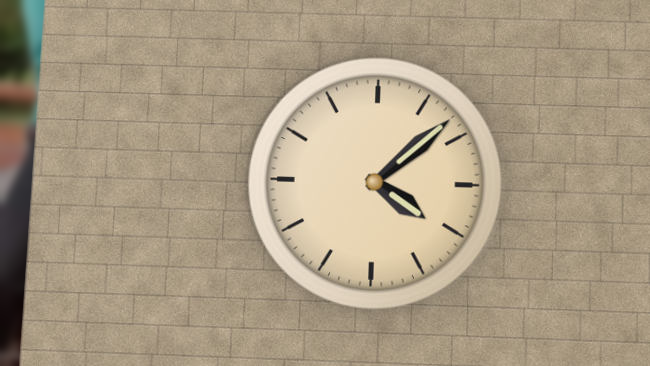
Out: {"hour": 4, "minute": 8}
